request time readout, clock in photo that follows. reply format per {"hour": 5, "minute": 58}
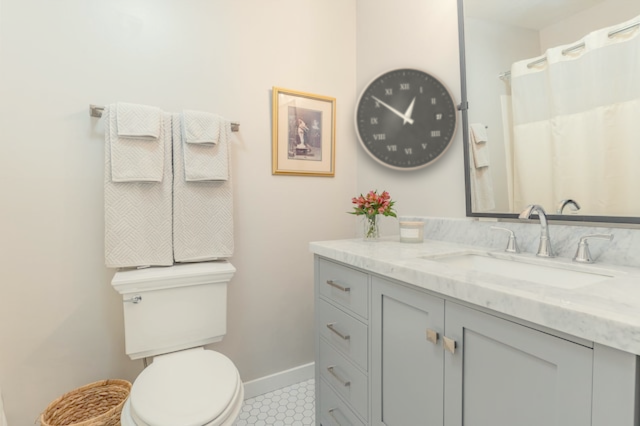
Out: {"hour": 12, "minute": 51}
